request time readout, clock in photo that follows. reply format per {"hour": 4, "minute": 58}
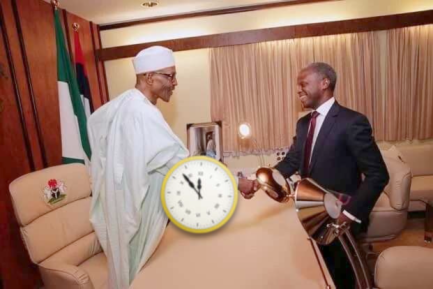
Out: {"hour": 11, "minute": 53}
